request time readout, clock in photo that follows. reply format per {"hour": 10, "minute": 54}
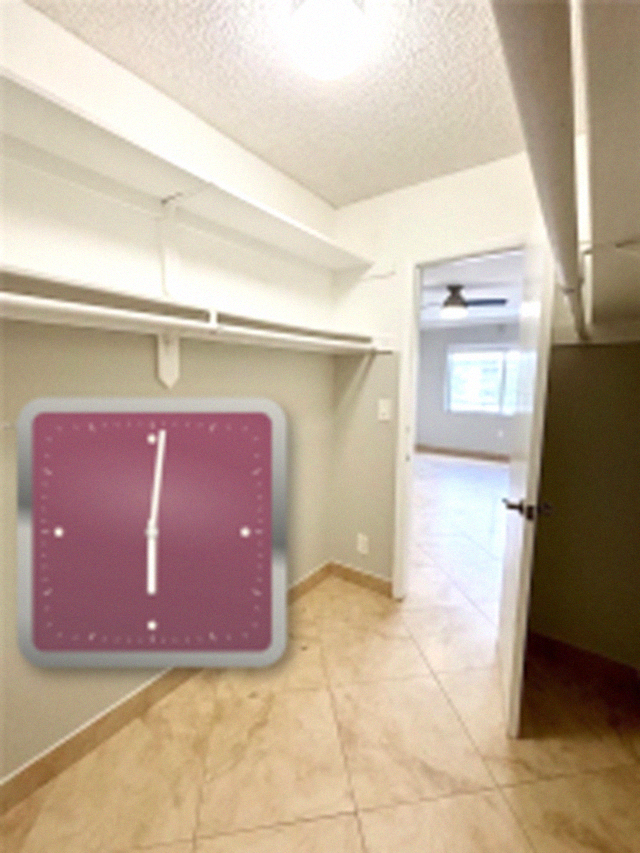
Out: {"hour": 6, "minute": 1}
